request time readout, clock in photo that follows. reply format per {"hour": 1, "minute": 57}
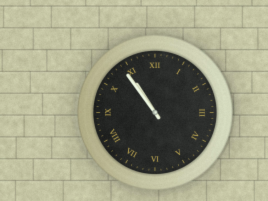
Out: {"hour": 10, "minute": 54}
